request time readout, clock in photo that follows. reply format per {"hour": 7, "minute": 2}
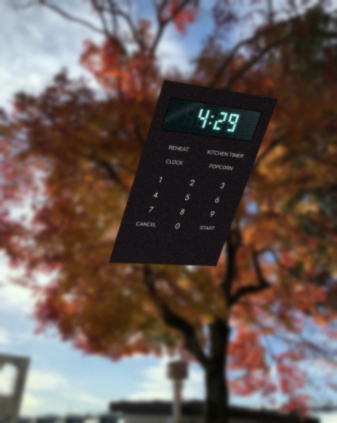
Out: {"hour": 4, "minute": 29}
